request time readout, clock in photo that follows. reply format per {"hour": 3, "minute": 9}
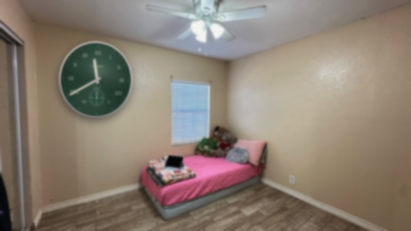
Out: {"hour": 11, "minute": 40}
